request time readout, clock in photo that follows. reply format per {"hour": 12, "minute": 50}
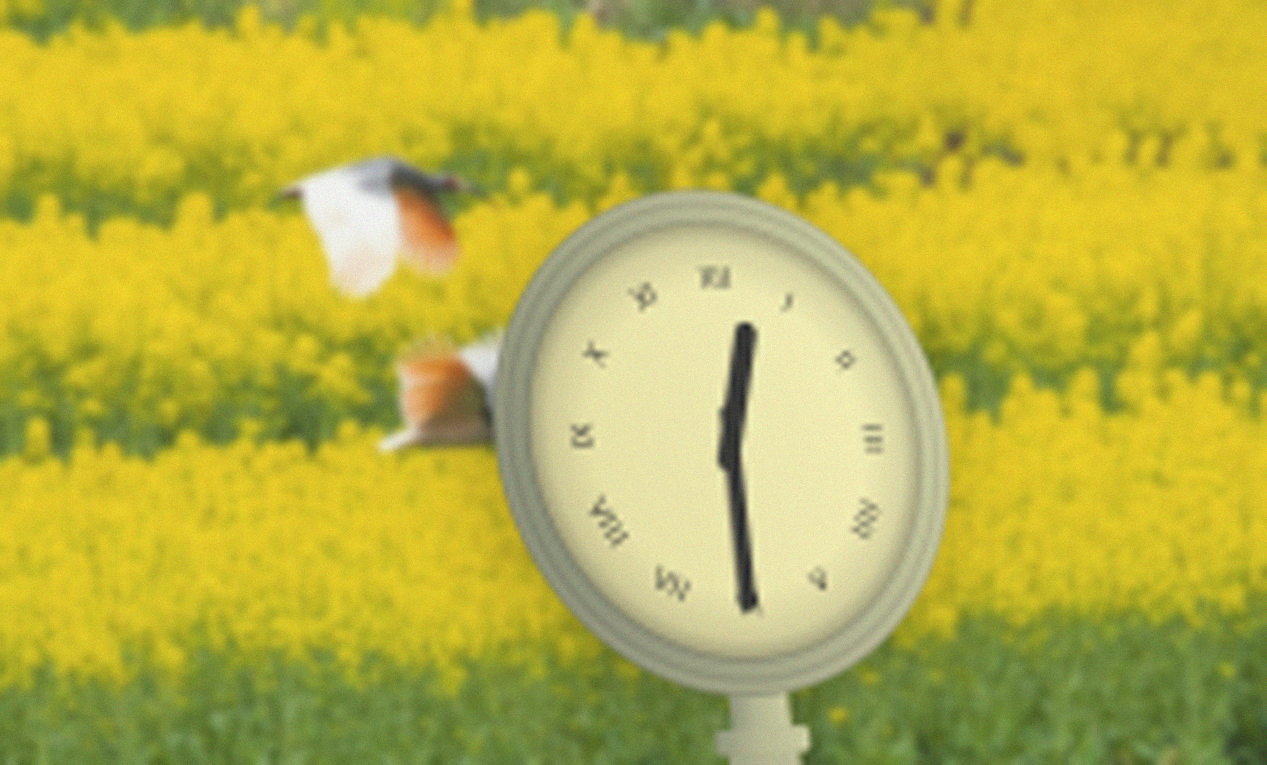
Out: {"hour": 12, "minute": 30}
